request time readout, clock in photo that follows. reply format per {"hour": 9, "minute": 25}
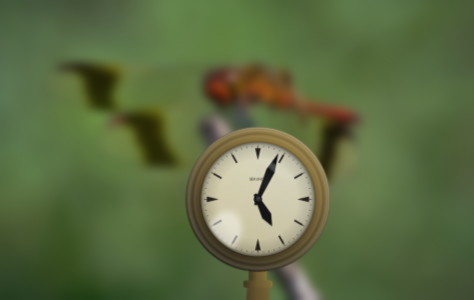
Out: {"hour": 5, "minute": 4}
